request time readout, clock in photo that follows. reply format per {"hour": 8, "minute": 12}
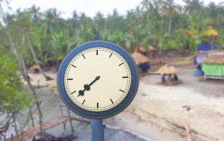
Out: {"hour": 7, "minute": 38}
